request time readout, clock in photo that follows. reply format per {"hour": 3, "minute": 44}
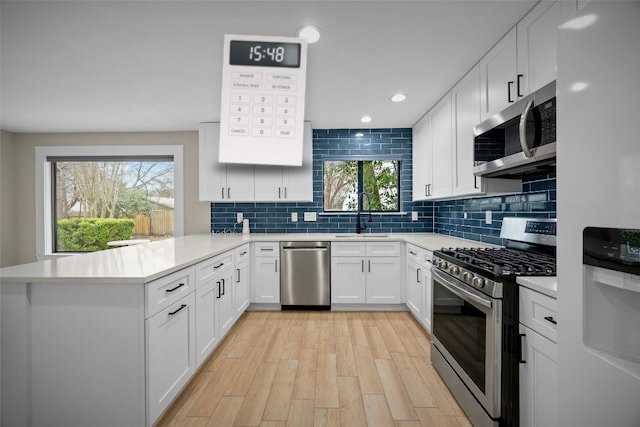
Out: {"hour": 15, "minute": 48}
